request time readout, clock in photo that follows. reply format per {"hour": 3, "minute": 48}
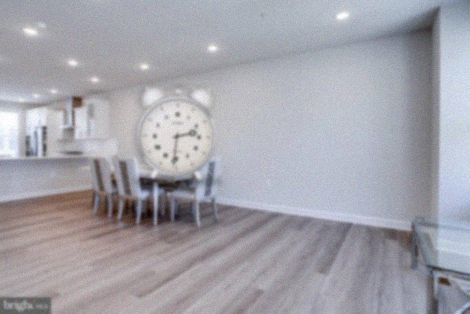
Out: {"hour": 2, "minute": 31}
